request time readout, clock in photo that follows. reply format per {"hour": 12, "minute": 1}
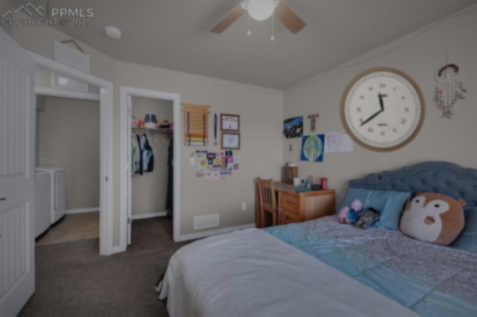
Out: {"hour": 11, "minute": 39}
